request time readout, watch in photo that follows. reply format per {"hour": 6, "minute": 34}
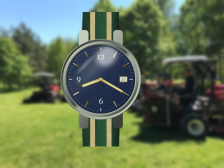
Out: {"hour": 8, "minute": 20}
